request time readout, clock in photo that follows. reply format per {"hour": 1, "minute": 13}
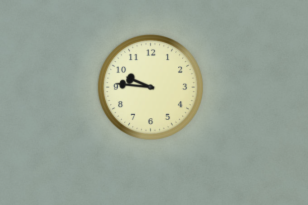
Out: {"hour": 9, "minute": 46}
